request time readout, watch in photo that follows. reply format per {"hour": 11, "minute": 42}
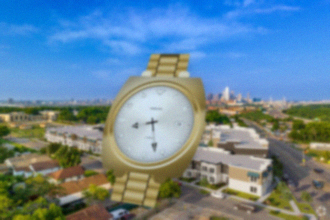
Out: {"hour": 8, "minute": 27}
